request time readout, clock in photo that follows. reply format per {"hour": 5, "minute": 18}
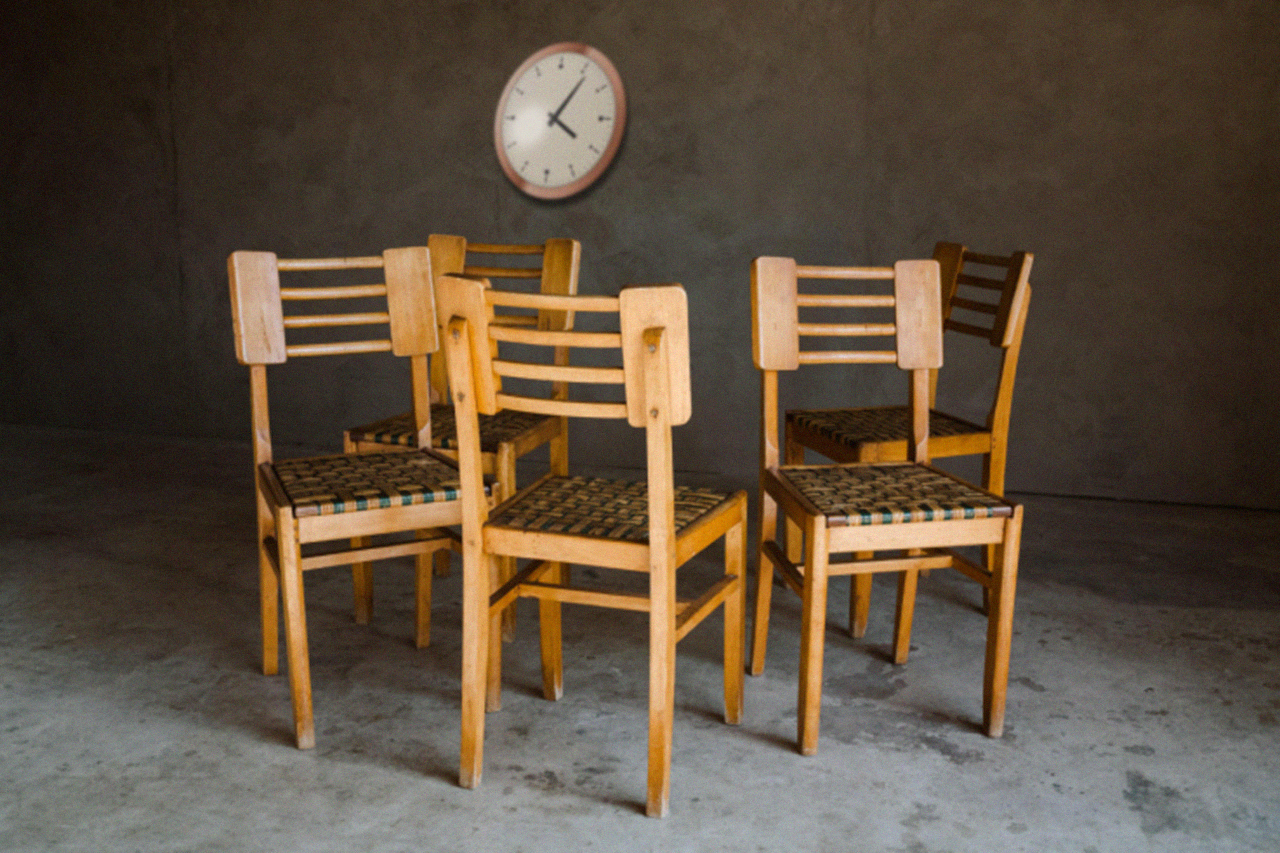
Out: {"hour": 4, "minute": 6}
